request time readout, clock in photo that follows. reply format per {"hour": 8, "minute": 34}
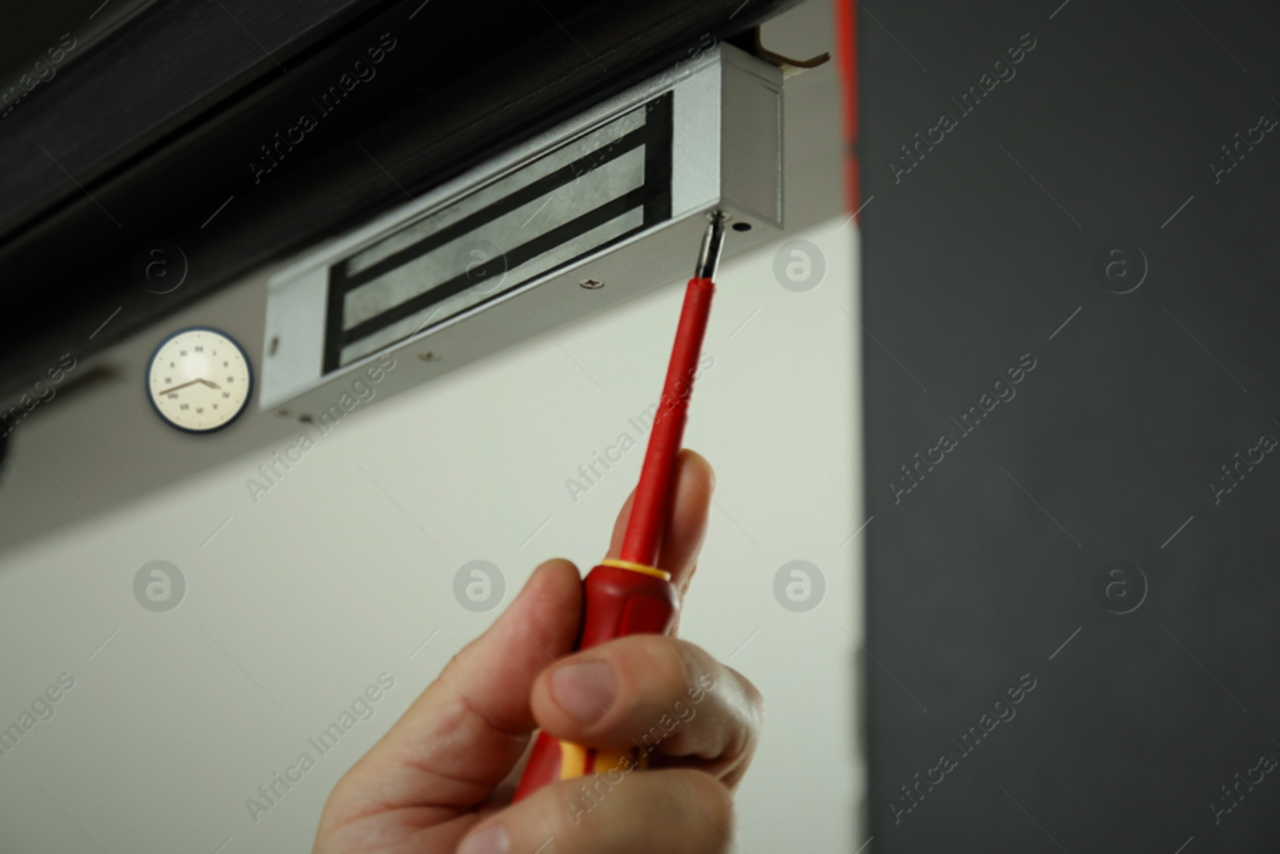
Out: {"hour": 3, "minute": 42}
